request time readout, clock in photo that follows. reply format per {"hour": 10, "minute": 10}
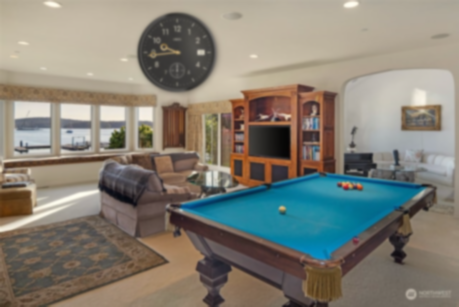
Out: {"hour": 9, "minute": 44}
